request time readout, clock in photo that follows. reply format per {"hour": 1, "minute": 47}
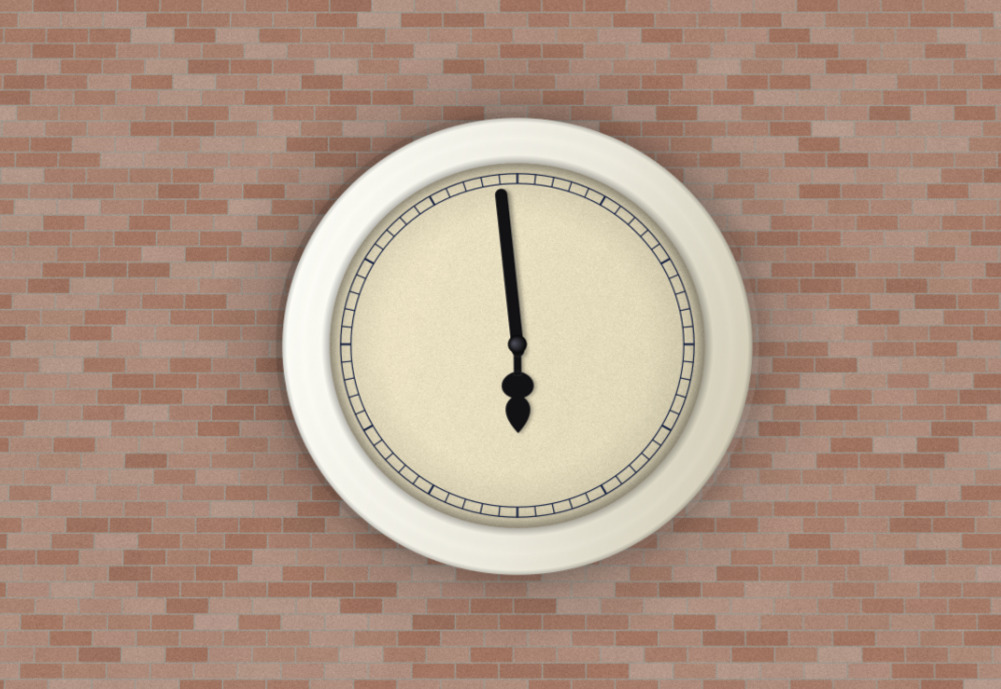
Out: {"hour": 5, "minute": 59}
